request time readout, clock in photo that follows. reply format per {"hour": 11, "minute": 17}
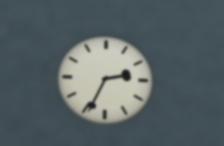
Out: {"hour": 2, "minute": 34}
